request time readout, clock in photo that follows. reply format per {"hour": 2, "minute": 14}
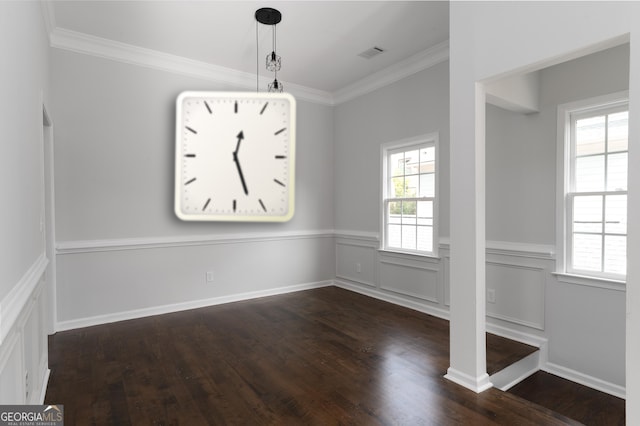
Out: {"hour": 12, "minute": 27}
